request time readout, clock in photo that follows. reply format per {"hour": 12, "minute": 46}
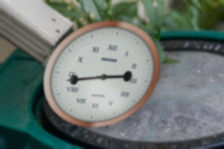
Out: {"hour": 2, "minute": 43}
